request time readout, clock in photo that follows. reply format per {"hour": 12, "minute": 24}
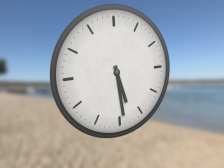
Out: {"hour": 5, "minute": 29}
